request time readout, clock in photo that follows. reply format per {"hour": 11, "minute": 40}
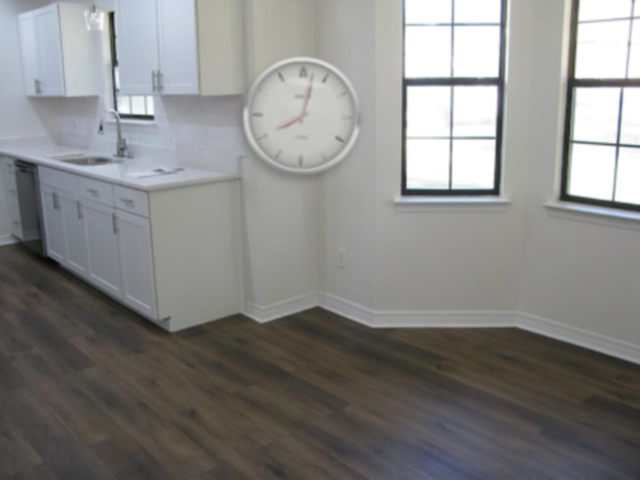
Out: {"hour": 8, "minute": 2}
